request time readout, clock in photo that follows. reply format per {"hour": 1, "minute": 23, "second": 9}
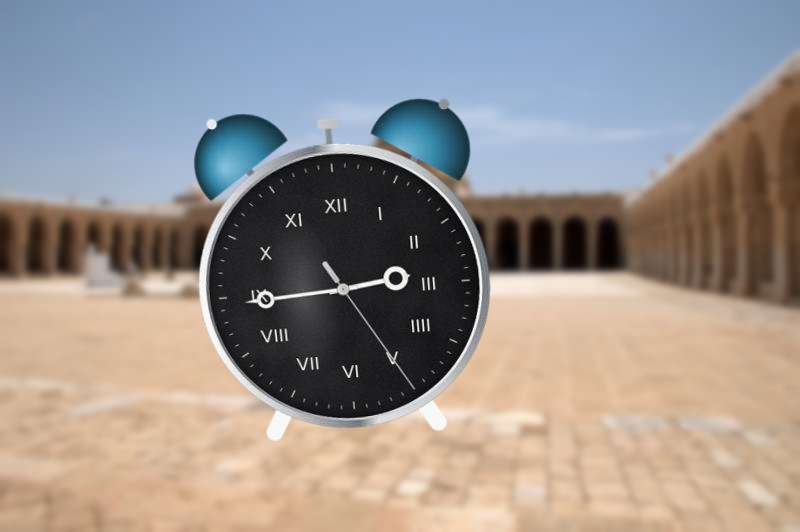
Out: {"hour": 2, "minute": 44, "second": 25}
